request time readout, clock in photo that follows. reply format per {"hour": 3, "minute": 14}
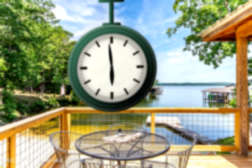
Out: {"hour": 5, "minute": 59}
